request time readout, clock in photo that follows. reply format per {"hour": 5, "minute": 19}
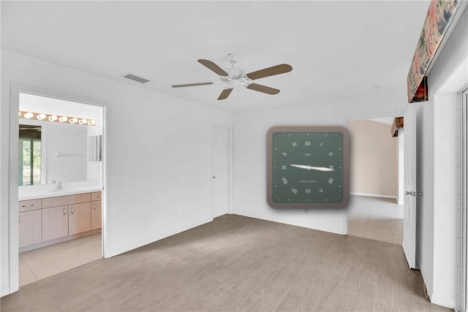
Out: {"hour": 9, "minute": 16}
